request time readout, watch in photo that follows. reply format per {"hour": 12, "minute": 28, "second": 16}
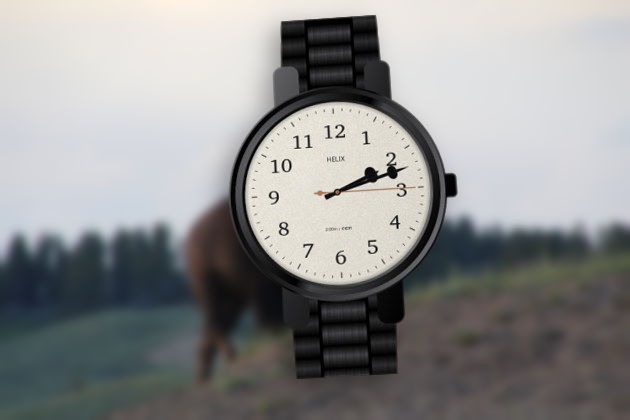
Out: {"hour": 2, "minute": 12, "second": 15}
